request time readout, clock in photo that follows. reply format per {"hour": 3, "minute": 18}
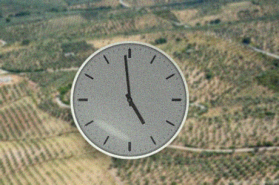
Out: {"hour": 4, "minute": 59}
